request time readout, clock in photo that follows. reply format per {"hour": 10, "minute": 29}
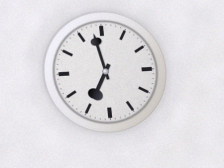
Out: {"hour": 6, "minute": 58}
